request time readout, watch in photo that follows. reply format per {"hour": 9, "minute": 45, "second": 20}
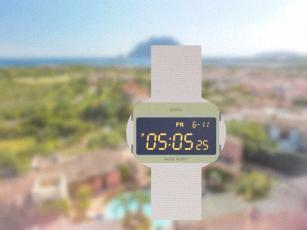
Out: {"hour": 5, "minute": 5, "second": 25}
